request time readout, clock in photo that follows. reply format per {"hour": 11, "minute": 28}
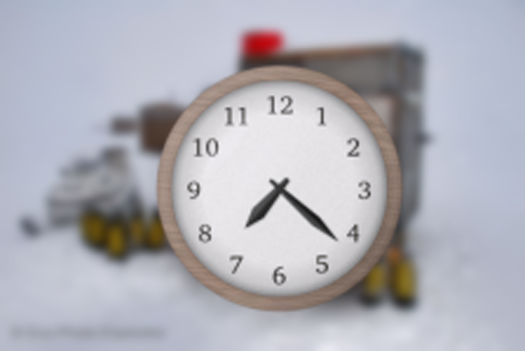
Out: {"hour": 7, "minute": 22}
